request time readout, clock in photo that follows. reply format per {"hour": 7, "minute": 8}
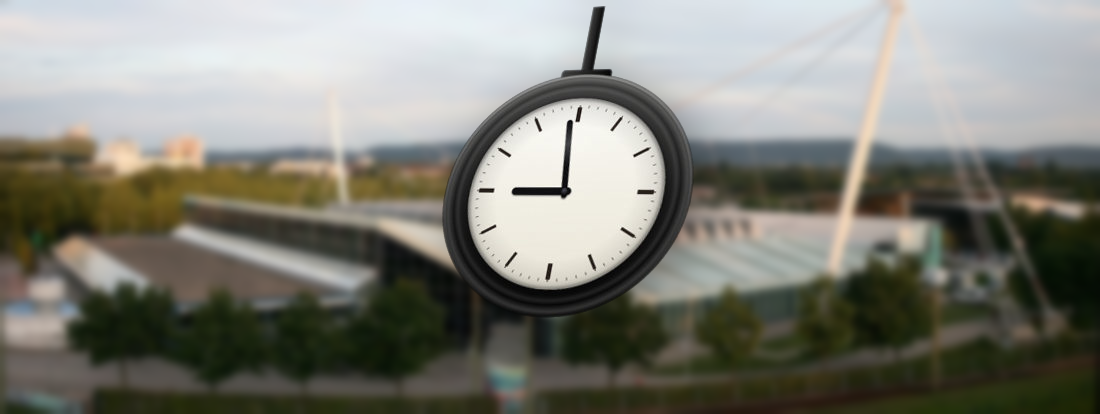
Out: {"hour": 8, "minute": 59}
